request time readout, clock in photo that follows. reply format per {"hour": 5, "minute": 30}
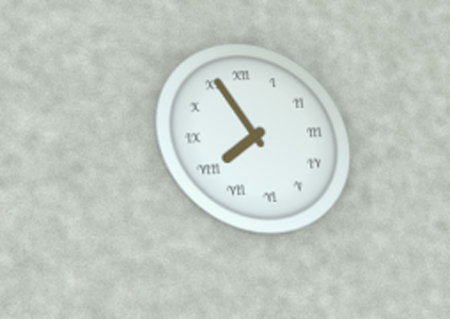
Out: {"hour": 7, "minute": 56}
